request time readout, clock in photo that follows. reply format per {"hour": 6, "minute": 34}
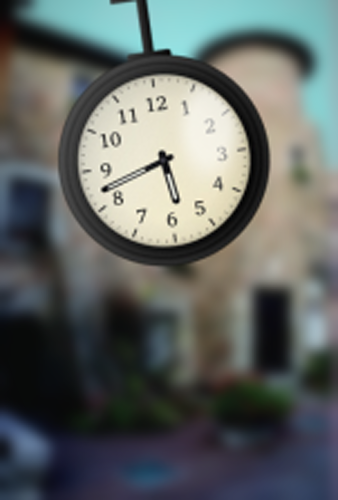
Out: {"hour": 5, "minute": 42}
